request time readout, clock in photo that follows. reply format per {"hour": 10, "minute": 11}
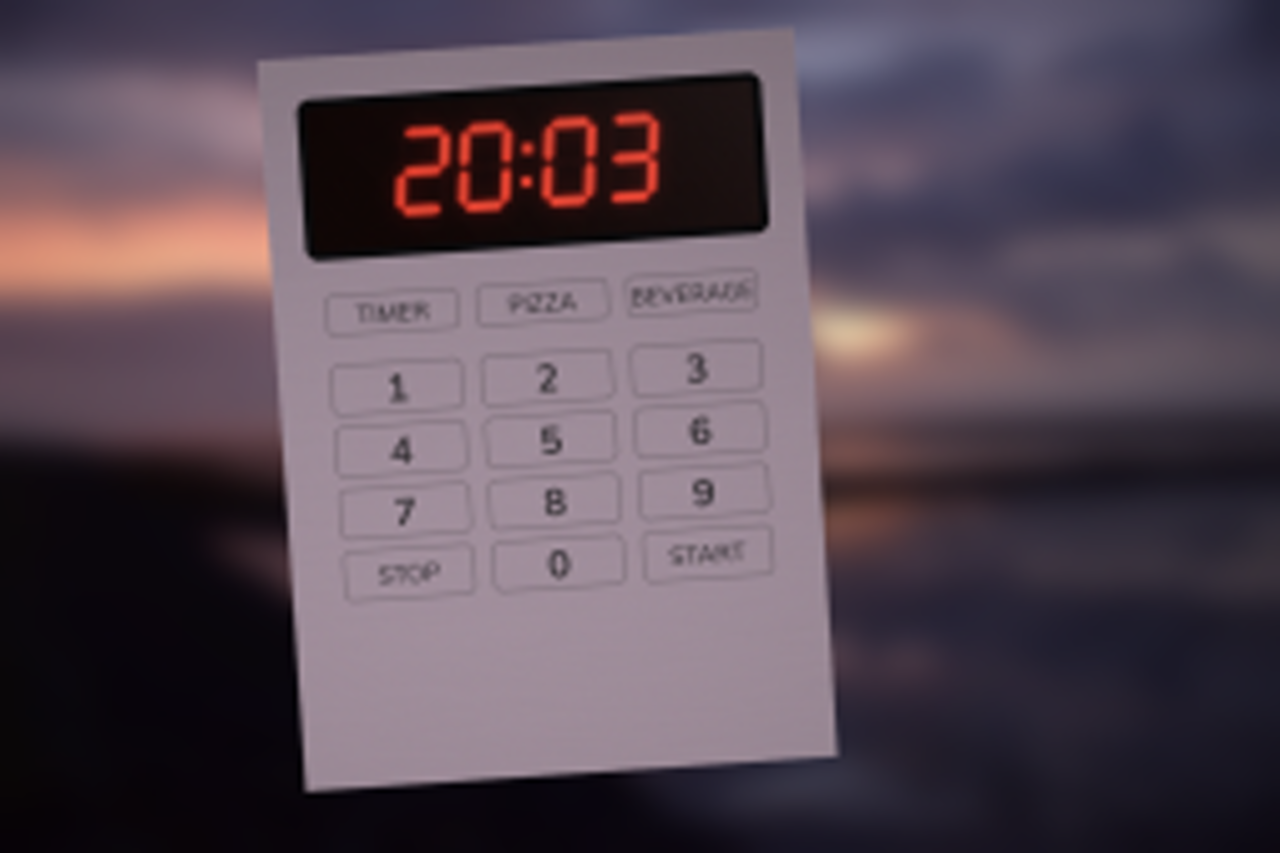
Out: {"hour": 20, "minute": 3}
